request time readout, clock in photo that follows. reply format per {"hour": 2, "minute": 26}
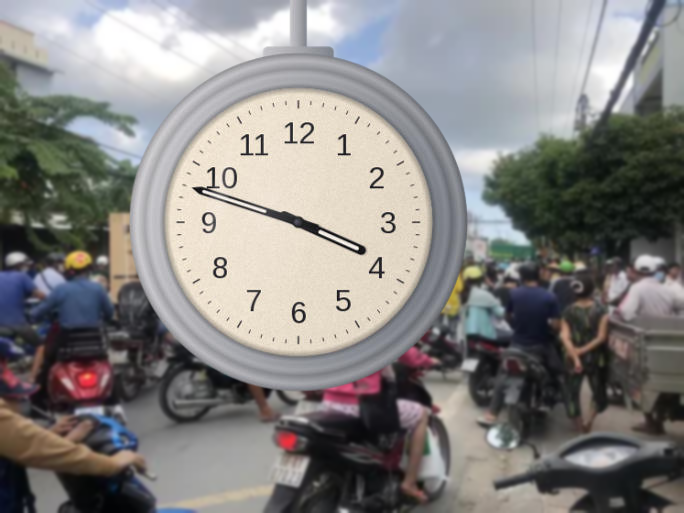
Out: {"hour": 3, "minute": 48}
